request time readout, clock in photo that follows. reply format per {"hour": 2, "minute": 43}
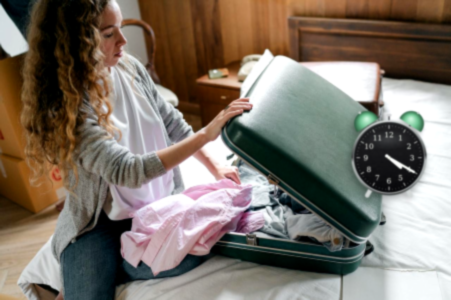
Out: {"hour": 4, "minute": 20}
